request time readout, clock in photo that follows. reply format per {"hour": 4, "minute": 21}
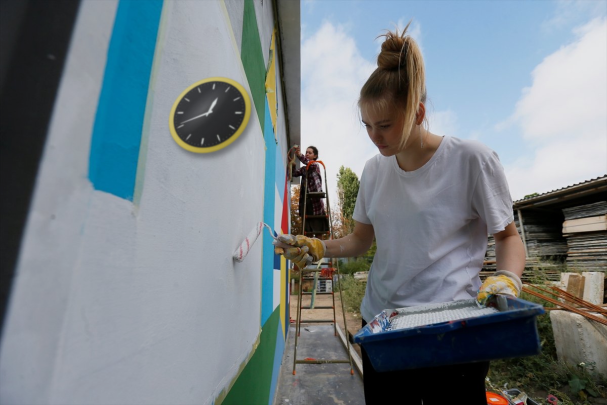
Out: {"hour": 12, "minute": 41}
